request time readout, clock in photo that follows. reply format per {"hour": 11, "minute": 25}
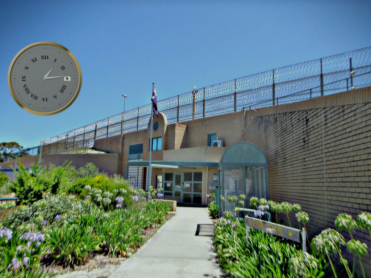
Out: {"hour": 1, "minute": 14}
